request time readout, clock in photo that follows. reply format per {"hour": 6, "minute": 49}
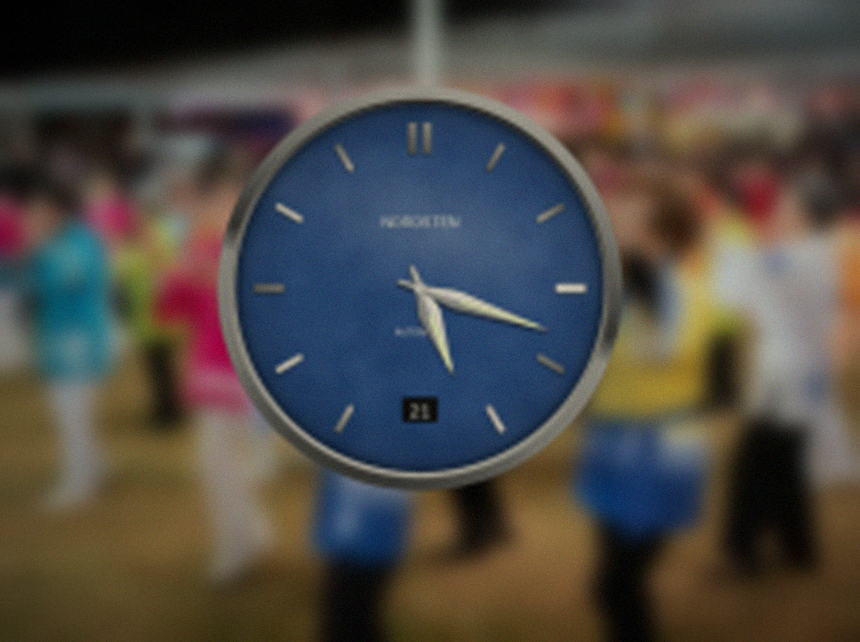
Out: {"hour": 5, "minute": 18}
